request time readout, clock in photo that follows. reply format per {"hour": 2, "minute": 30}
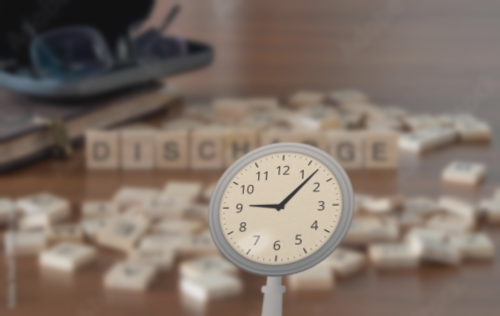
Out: {"hour": 9, "minute": 7}
